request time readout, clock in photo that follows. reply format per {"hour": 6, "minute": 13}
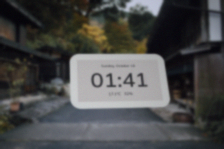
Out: {"hour": 1, "minute": 41}
